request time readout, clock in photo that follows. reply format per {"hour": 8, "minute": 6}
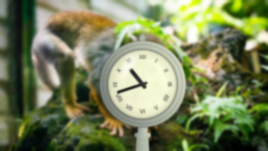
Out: {"hour": 10, "minute": 42}
